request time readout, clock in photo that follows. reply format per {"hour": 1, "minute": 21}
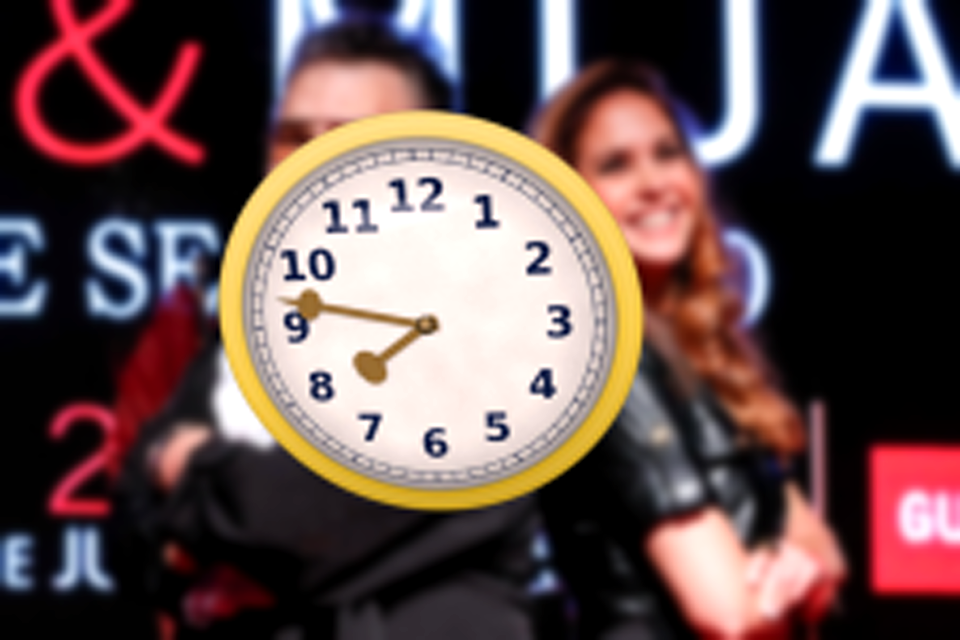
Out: {"hour": 7, "minute": 47}
